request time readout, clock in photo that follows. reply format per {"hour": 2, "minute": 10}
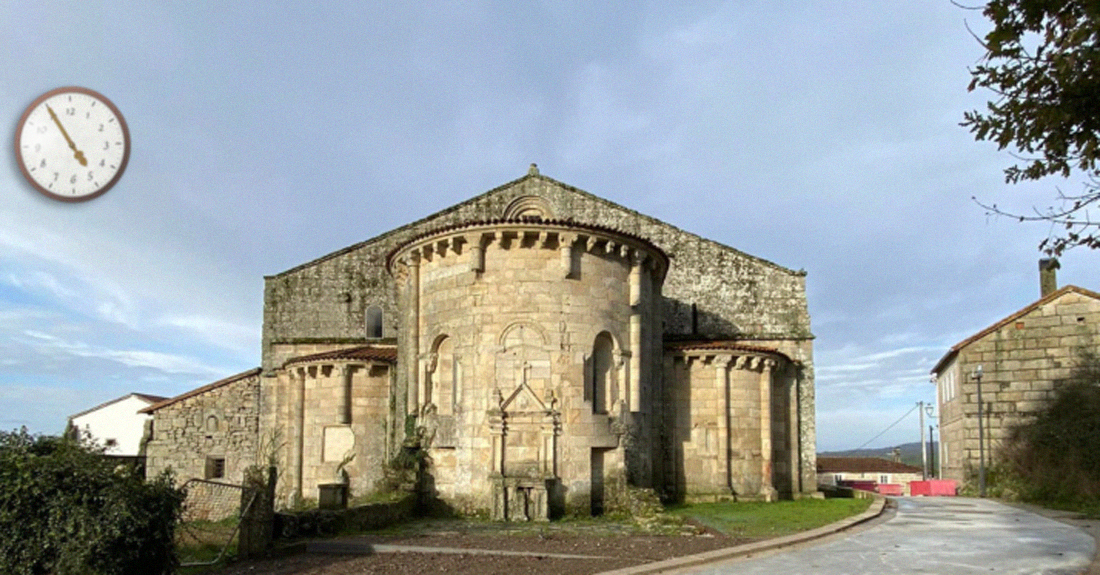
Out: {"hour": 4, "minute": 55}
